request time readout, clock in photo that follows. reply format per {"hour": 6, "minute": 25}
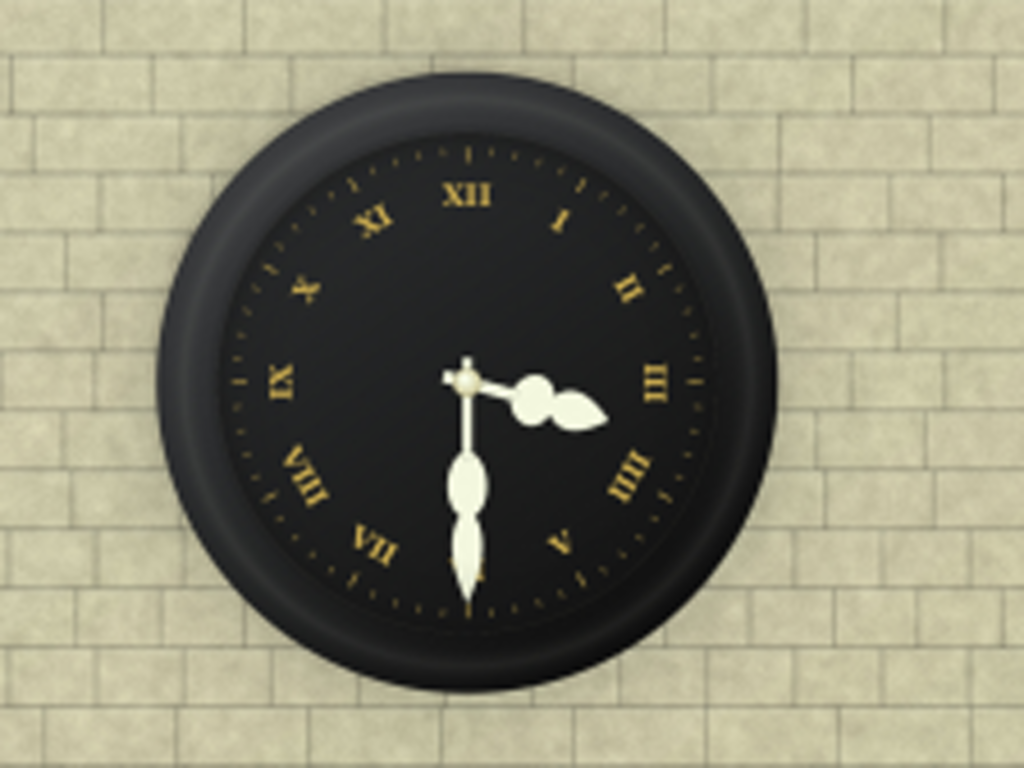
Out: {"hour": 3, "minute": 30}
